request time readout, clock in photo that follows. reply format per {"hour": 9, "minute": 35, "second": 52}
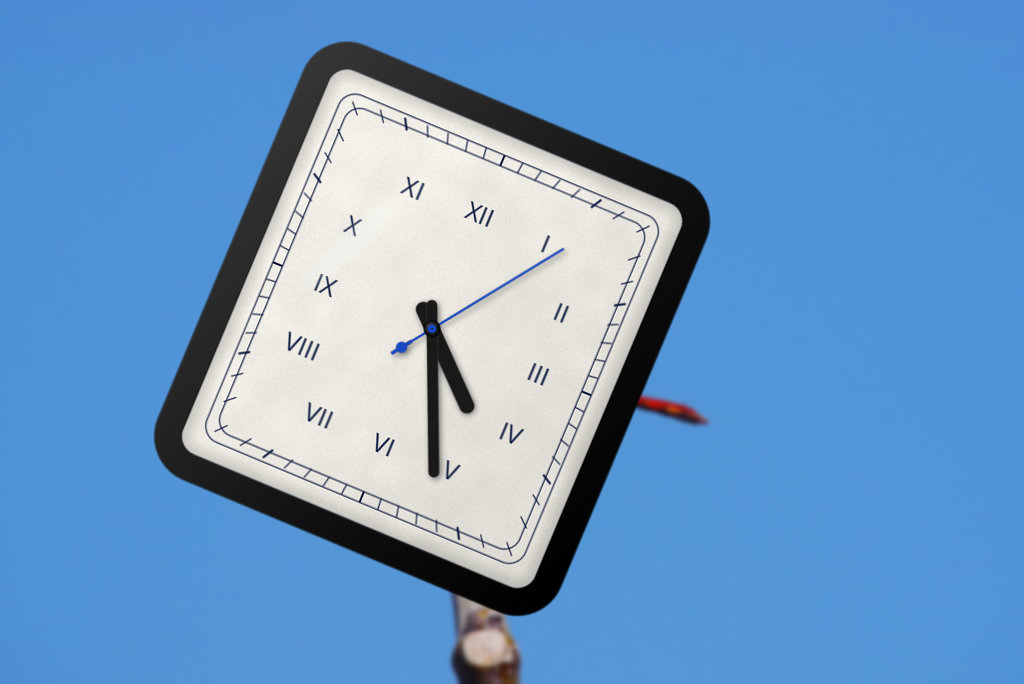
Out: {"hour": 4, "minute": 26, "second": 6}
